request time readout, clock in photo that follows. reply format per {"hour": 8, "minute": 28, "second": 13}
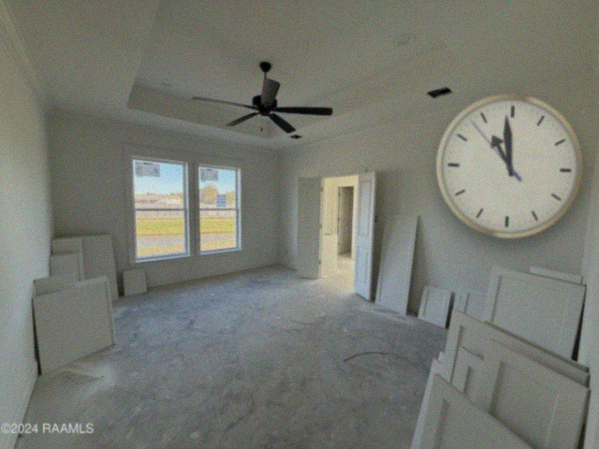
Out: {"hour": 10, "minute": 58, "second": 53}
